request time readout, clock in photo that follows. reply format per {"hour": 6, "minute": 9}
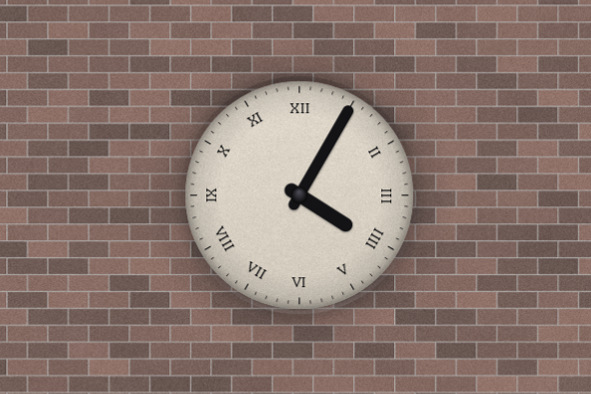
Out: {"hour": 4, "minute": 5}
